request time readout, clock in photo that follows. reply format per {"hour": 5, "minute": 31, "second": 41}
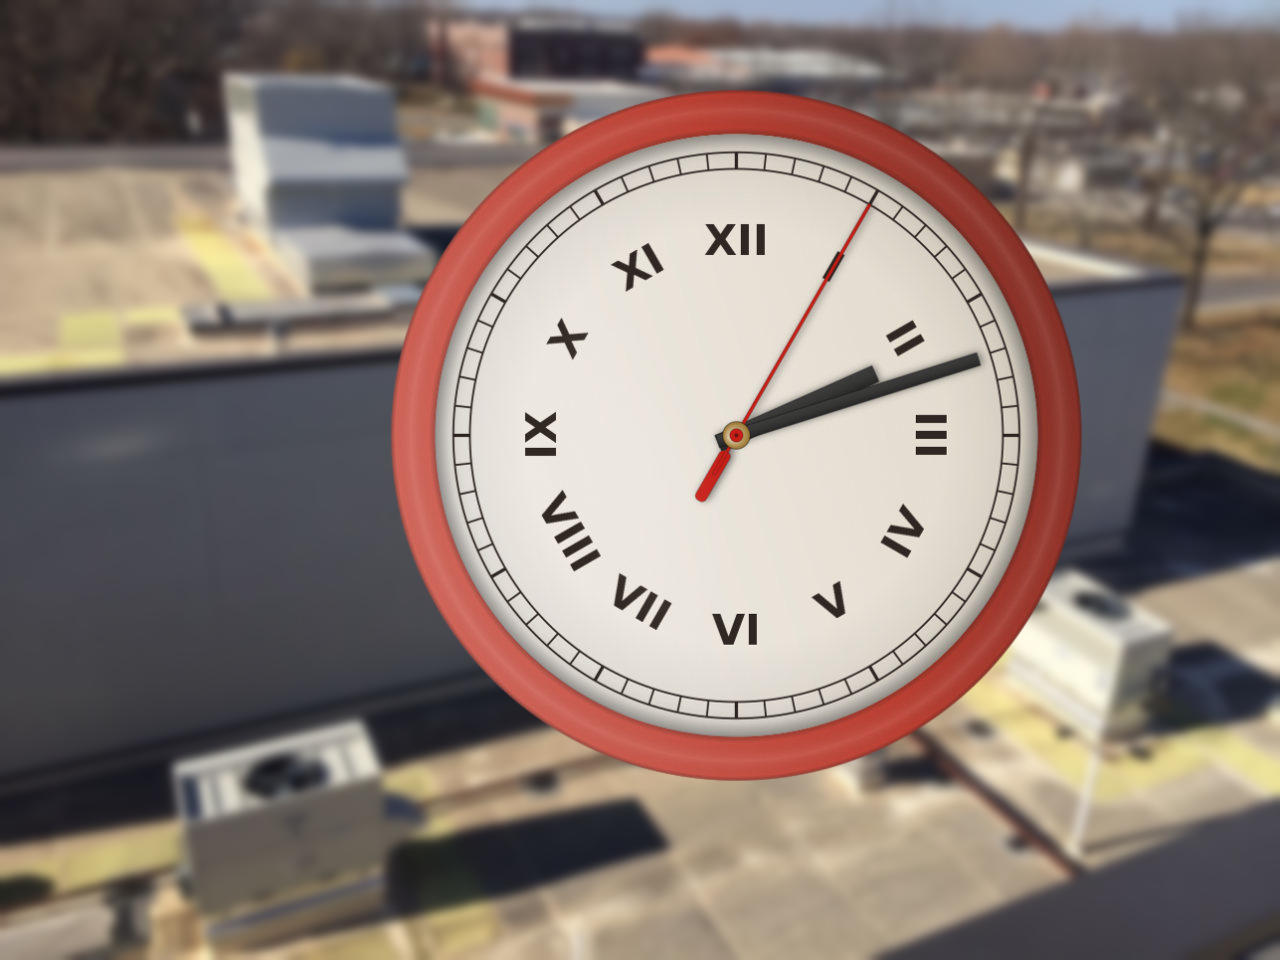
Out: {"hour": 2, "minute": 12, "second": 5}
